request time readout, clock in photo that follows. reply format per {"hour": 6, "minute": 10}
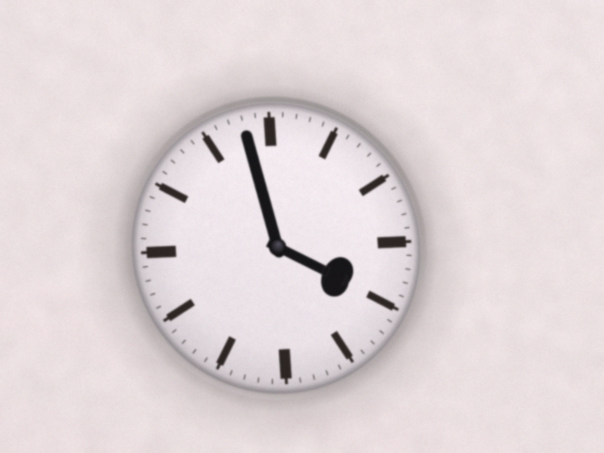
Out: {"hour": 3, "minute": 58}
